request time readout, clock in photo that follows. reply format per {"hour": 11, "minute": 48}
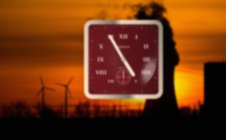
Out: {"hour": 4, "minute": 55}
